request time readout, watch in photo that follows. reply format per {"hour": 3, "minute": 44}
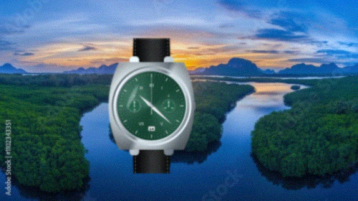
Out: {"hour": 10, "minute": 22}
